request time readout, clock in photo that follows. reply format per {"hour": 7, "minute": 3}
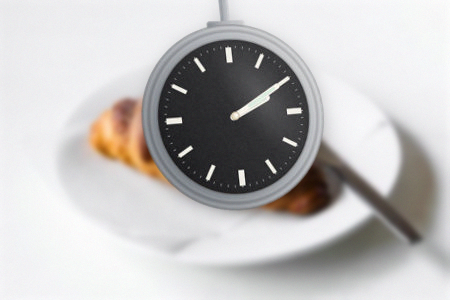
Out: {"hour": 2, "minute": 10}
